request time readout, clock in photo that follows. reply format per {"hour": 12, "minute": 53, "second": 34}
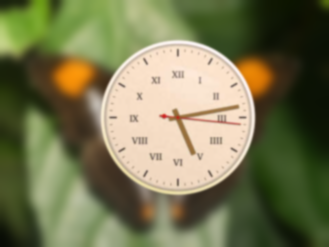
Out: {"hour": 5, "minute": 13, "second": 16}
